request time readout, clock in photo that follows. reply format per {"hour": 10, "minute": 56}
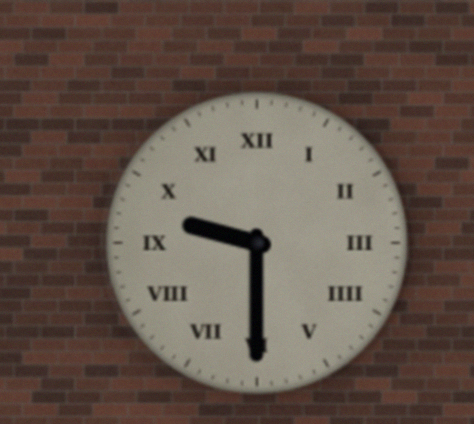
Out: {"hour": 9, "minute": 30}
